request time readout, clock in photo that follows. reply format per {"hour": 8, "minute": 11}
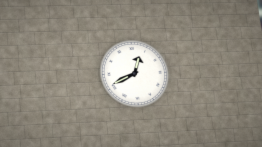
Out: {"hour": 12, "minute": 41}
